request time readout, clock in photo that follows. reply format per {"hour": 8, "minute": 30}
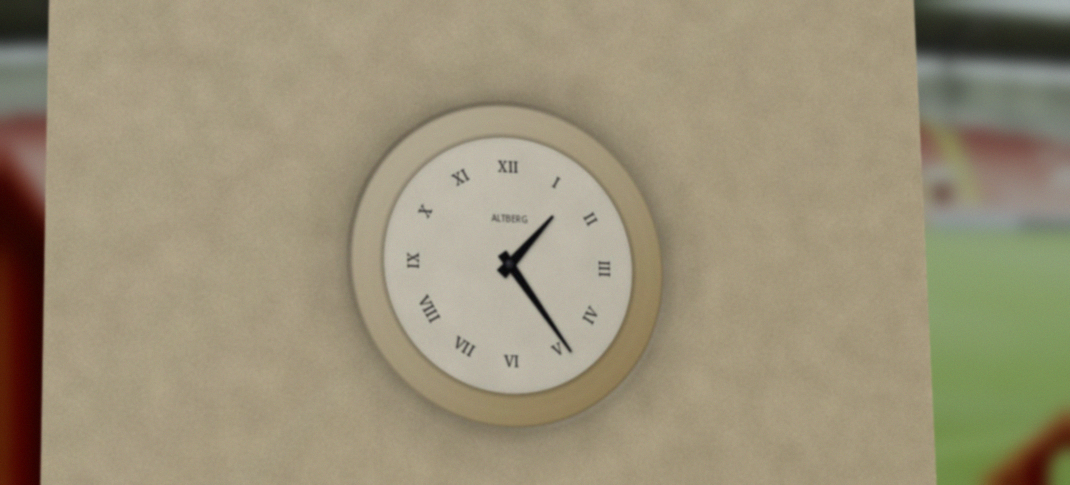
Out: {"hour": 1, "minute": 24}
